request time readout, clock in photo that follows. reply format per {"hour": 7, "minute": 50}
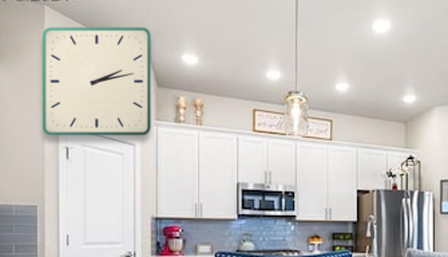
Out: {"hour": 2, "minute": 13}
